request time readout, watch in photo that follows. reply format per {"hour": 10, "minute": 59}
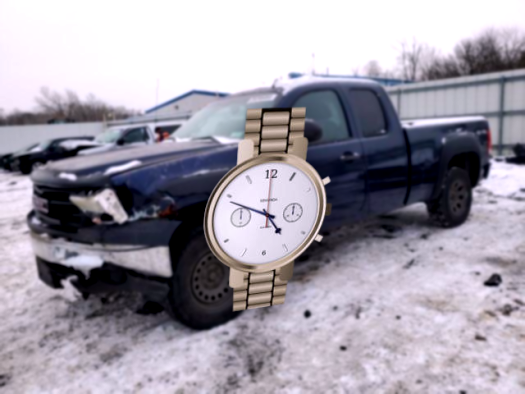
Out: {"hour": 4, "minute": 49}
